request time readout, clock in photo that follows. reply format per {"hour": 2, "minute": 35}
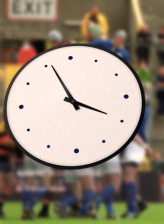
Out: {"hour": 3, "minute": 56}
